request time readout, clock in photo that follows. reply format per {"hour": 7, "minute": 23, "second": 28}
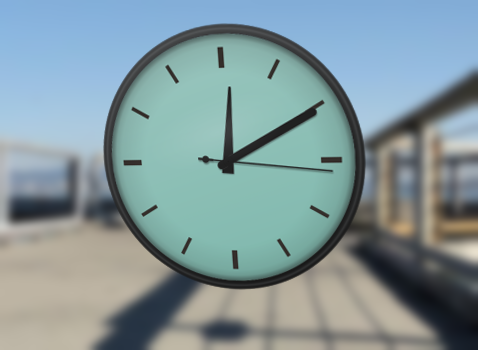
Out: {"hour": 12, "minute": 10, "second": 16}
